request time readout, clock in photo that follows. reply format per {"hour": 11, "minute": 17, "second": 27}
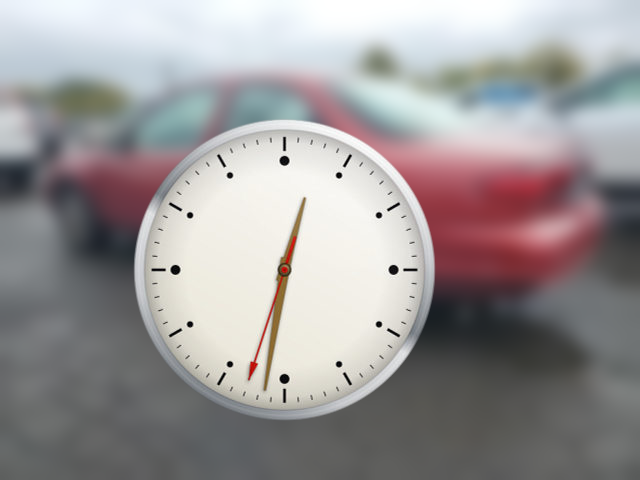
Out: {"hour": 12, "minute": 31, "second": 33}
